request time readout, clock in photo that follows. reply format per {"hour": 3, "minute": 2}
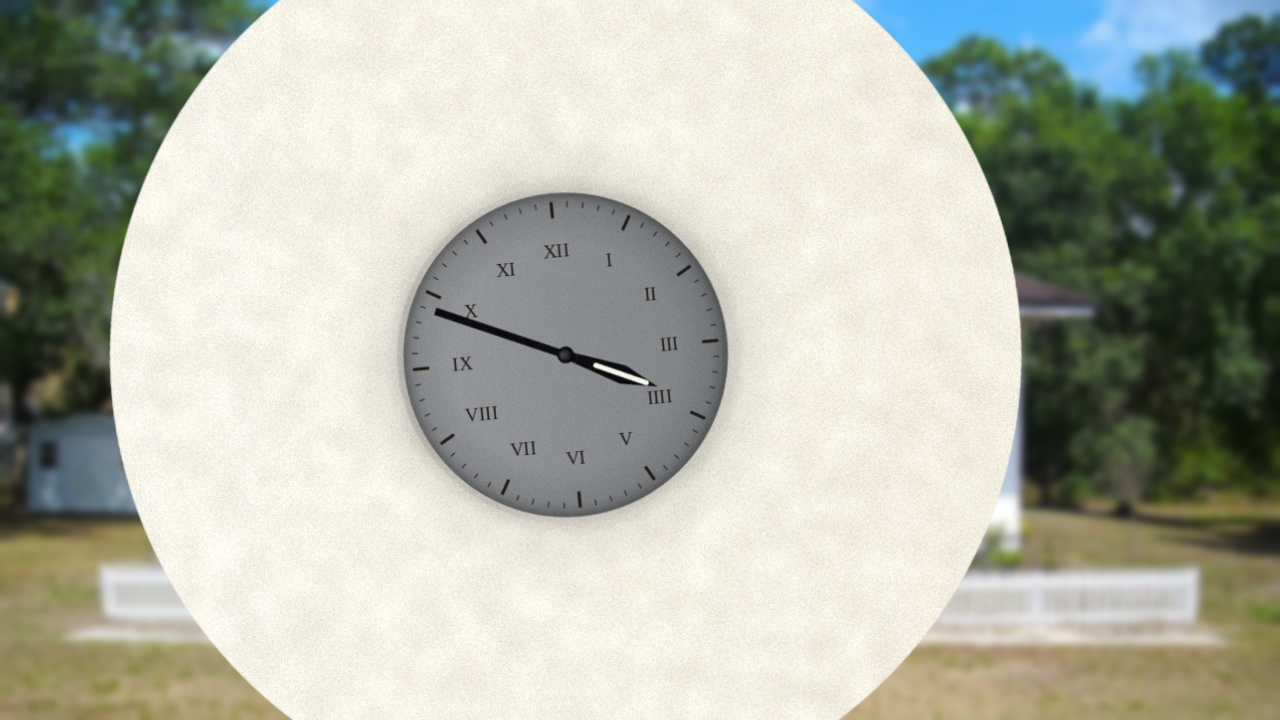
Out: {"hour": 3, "minute": 49}
